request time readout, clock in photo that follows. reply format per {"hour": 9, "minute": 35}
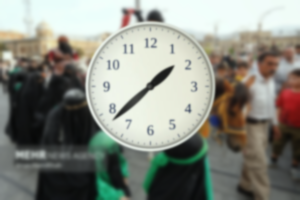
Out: {"hour": 1, "minute": 38}
